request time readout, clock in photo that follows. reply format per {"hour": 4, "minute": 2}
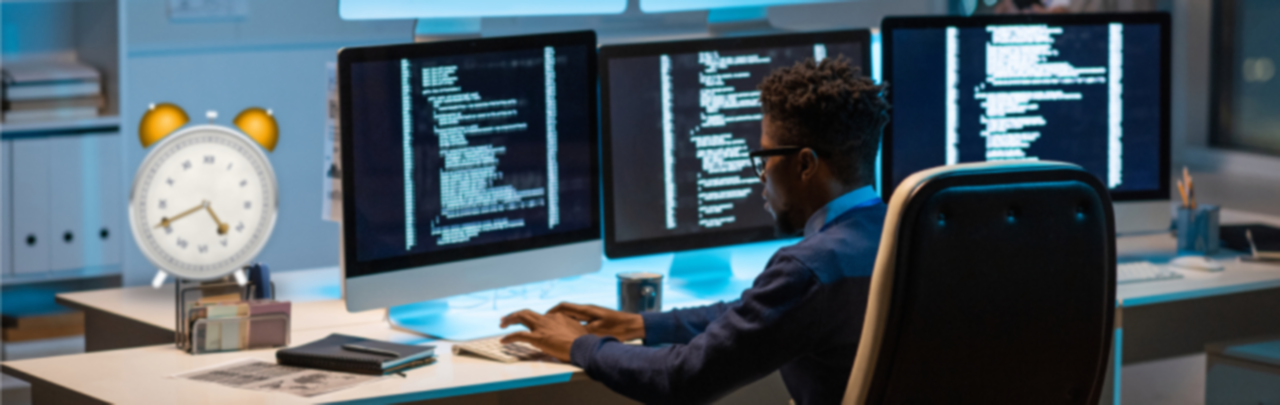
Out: {"hour": 4, "minute": 41}
